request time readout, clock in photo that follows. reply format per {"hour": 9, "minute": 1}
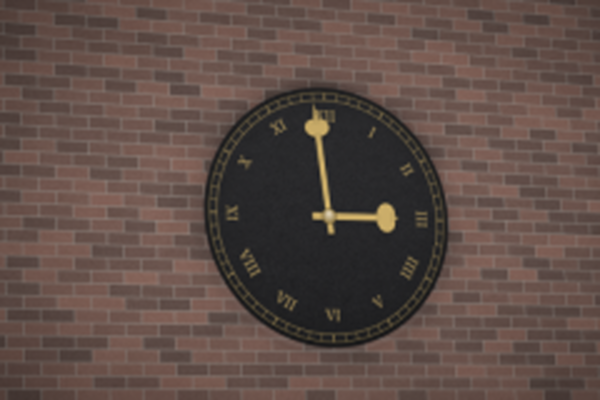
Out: {"hour": 2, "minute": 59}
